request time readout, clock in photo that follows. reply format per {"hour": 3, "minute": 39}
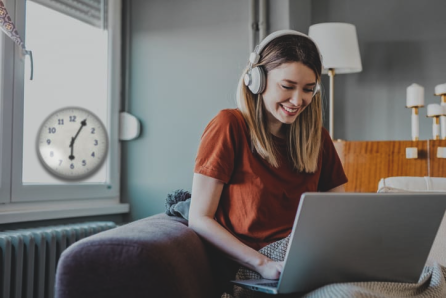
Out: {"hour": 6, "minute": 5}
